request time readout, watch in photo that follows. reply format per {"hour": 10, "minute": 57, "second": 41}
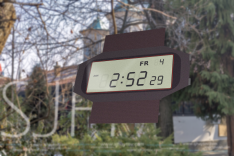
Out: {"hour": 2, "minute": 52, "second": 29}
